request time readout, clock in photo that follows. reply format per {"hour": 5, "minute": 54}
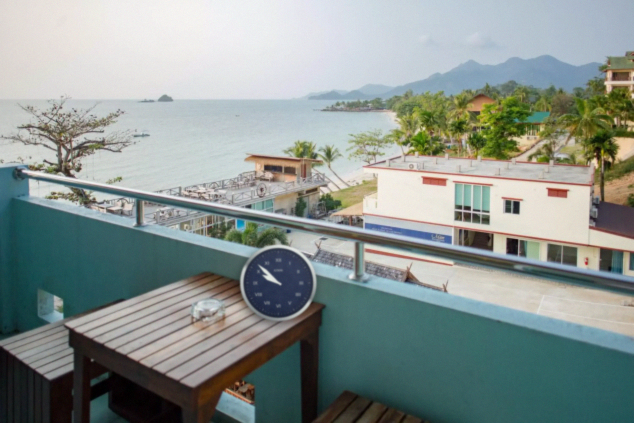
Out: {"hour": 9, "minute": 52}
